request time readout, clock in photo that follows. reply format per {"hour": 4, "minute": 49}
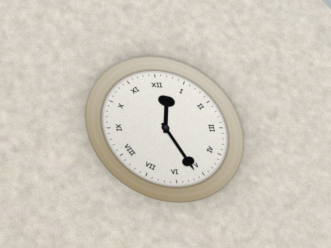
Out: {"hour": 12, "minute": 26}
